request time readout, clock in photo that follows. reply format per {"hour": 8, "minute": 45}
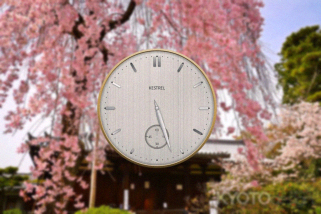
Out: {"hour": 5, "minute": 27}
